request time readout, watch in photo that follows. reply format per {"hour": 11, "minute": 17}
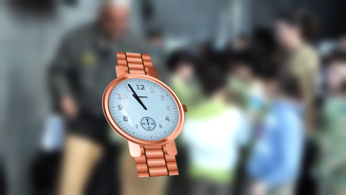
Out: {"hour": 10, "minute": 56}
